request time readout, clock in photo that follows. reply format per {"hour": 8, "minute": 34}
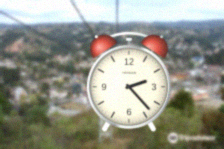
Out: {"hour": 2, "minute": 23}
